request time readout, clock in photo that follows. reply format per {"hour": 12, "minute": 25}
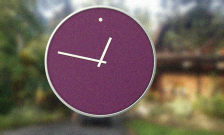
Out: {"hour": 12, "minute": 47}
